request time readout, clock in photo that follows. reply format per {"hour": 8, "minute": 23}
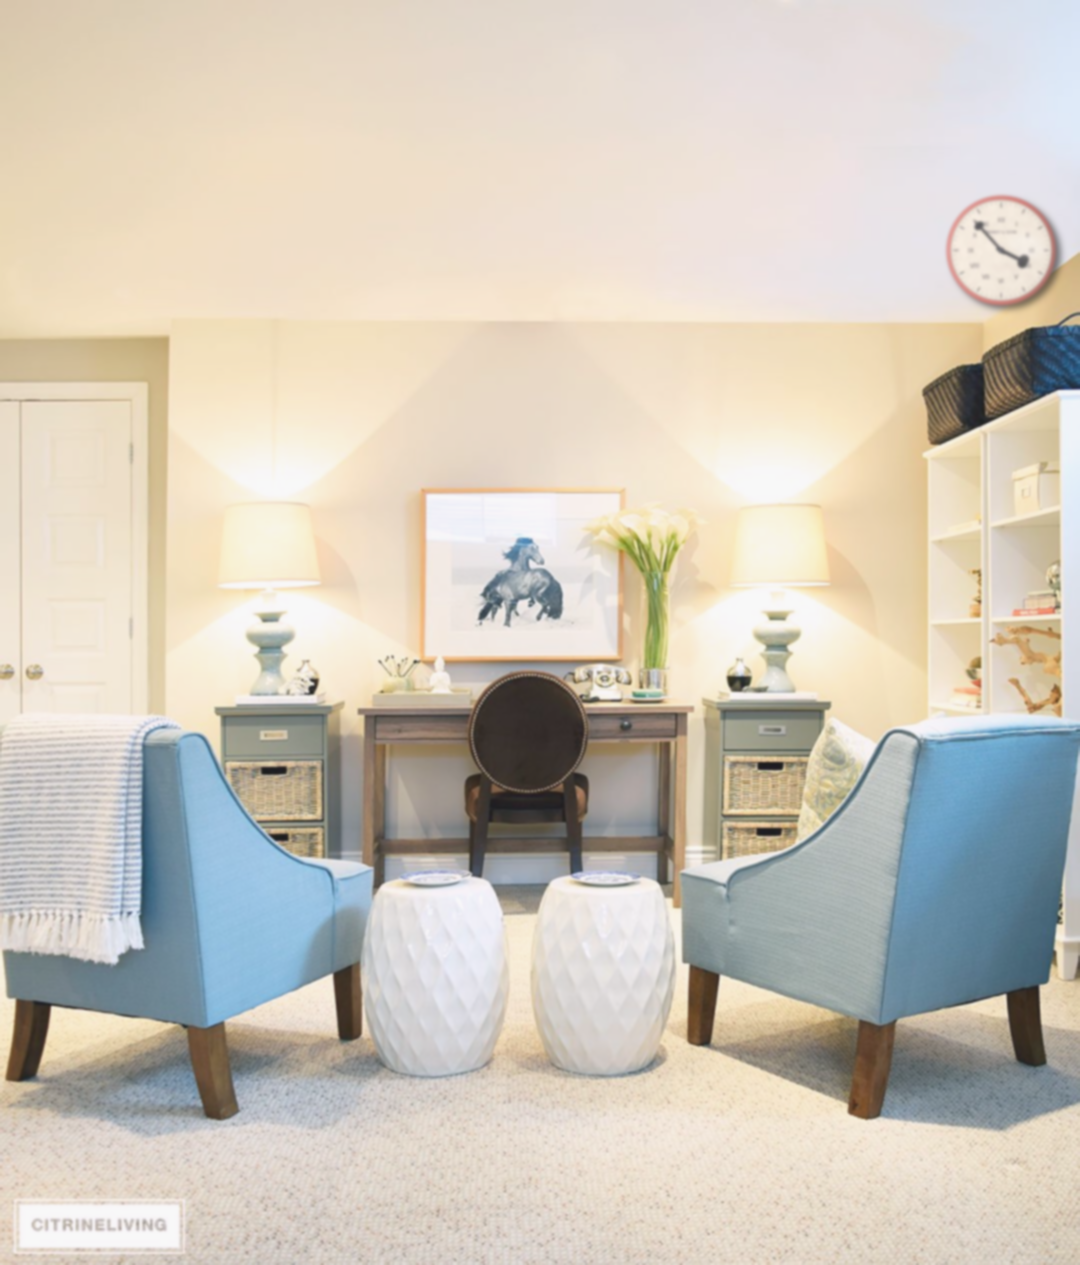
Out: {"hour": 3, "minute": 53}
